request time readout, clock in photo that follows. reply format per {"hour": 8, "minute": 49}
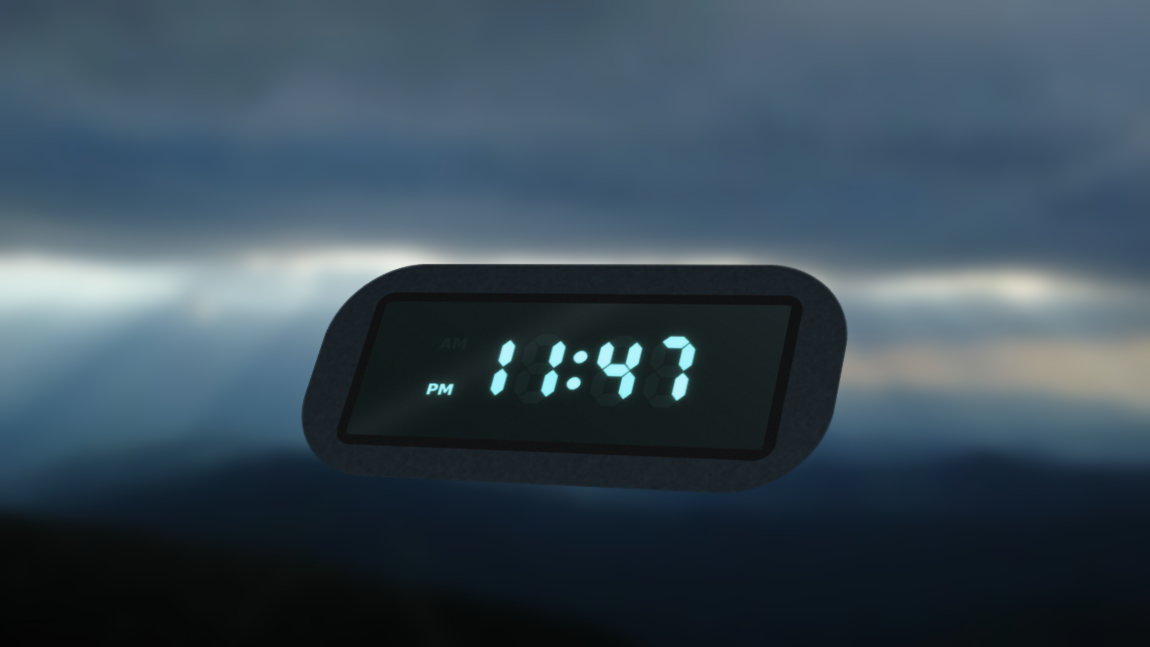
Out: {"hour": 11, "minute": 47}
